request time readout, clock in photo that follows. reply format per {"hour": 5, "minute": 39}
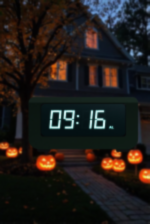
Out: {"hour": 9, "minute": 16}
